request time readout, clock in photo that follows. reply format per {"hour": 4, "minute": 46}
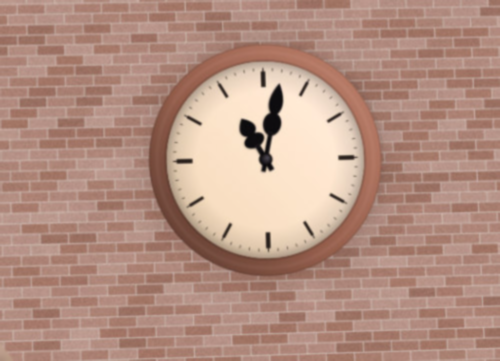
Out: {"hour": 11, "minute": 2}
